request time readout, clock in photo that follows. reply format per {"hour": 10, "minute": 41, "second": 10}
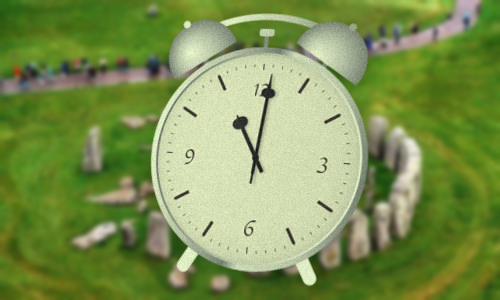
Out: {"hour": 11, "minute": 1, "second": 1}
